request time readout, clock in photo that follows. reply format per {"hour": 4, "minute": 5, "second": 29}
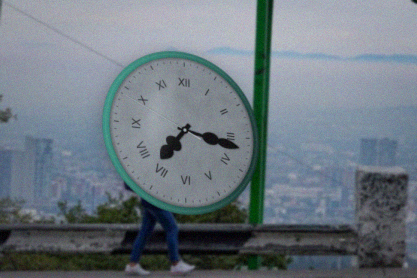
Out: {"hour": 7, "minute": 16, "second": 49}
